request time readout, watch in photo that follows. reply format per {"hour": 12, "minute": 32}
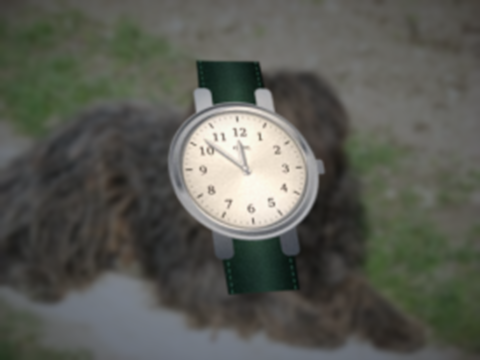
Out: {"hour": 11, "minute": 52}
